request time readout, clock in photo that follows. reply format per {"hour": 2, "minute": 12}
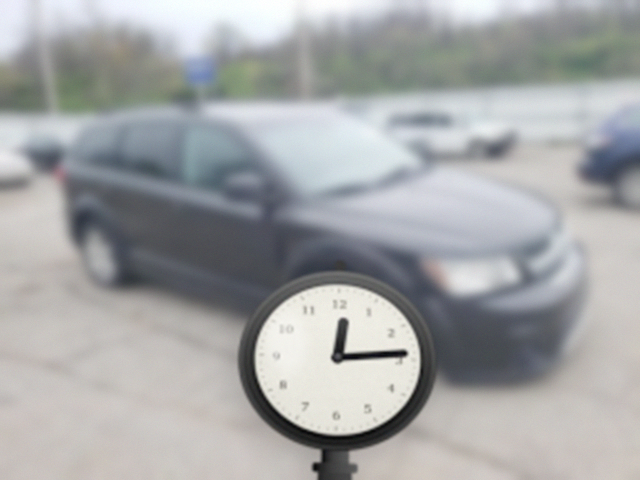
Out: {"hour": 12, "minute": 14}
